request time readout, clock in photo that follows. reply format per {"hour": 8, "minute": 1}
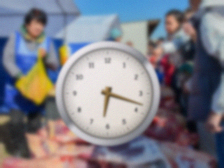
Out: {"hour": 6, "minute": 18}
